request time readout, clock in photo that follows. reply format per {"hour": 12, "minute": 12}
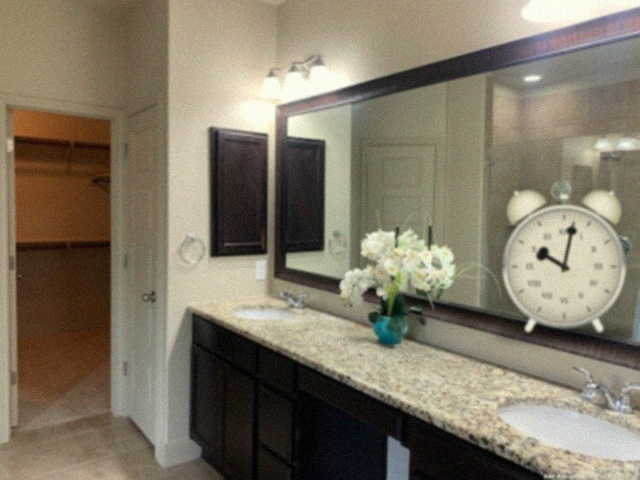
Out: {"hour": 10, "minute": 2}
